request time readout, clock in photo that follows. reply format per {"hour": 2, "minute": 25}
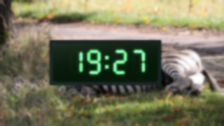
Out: {"hour": 19, "minute": 27}
